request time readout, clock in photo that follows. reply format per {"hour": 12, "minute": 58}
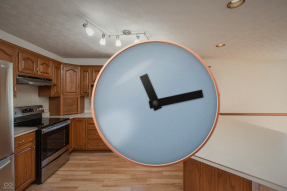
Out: {"hour": 11, "minute": 13}
